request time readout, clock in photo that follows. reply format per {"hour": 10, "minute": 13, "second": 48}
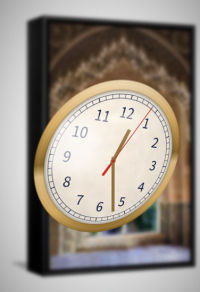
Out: {"hour": 12, "minute": 27, "second": 4}
